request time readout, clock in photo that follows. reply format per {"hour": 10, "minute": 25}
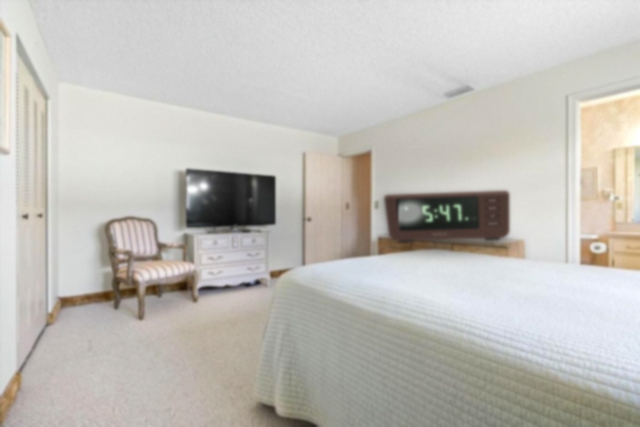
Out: {"hour": 5, "minute": 47}
